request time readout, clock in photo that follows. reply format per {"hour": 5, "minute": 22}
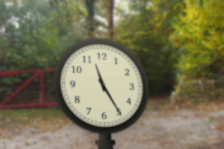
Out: {"hour": 11, "minute": 25}
